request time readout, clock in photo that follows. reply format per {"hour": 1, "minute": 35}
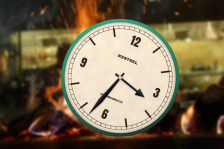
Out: {"hour": 3, "minute": 33}
